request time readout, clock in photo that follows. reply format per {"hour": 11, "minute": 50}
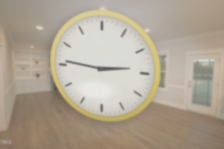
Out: {"hour": 2, "minute": 46}
